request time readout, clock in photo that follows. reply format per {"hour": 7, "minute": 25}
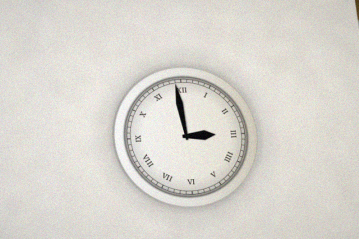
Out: {"hour": 2, "minute": 59}
